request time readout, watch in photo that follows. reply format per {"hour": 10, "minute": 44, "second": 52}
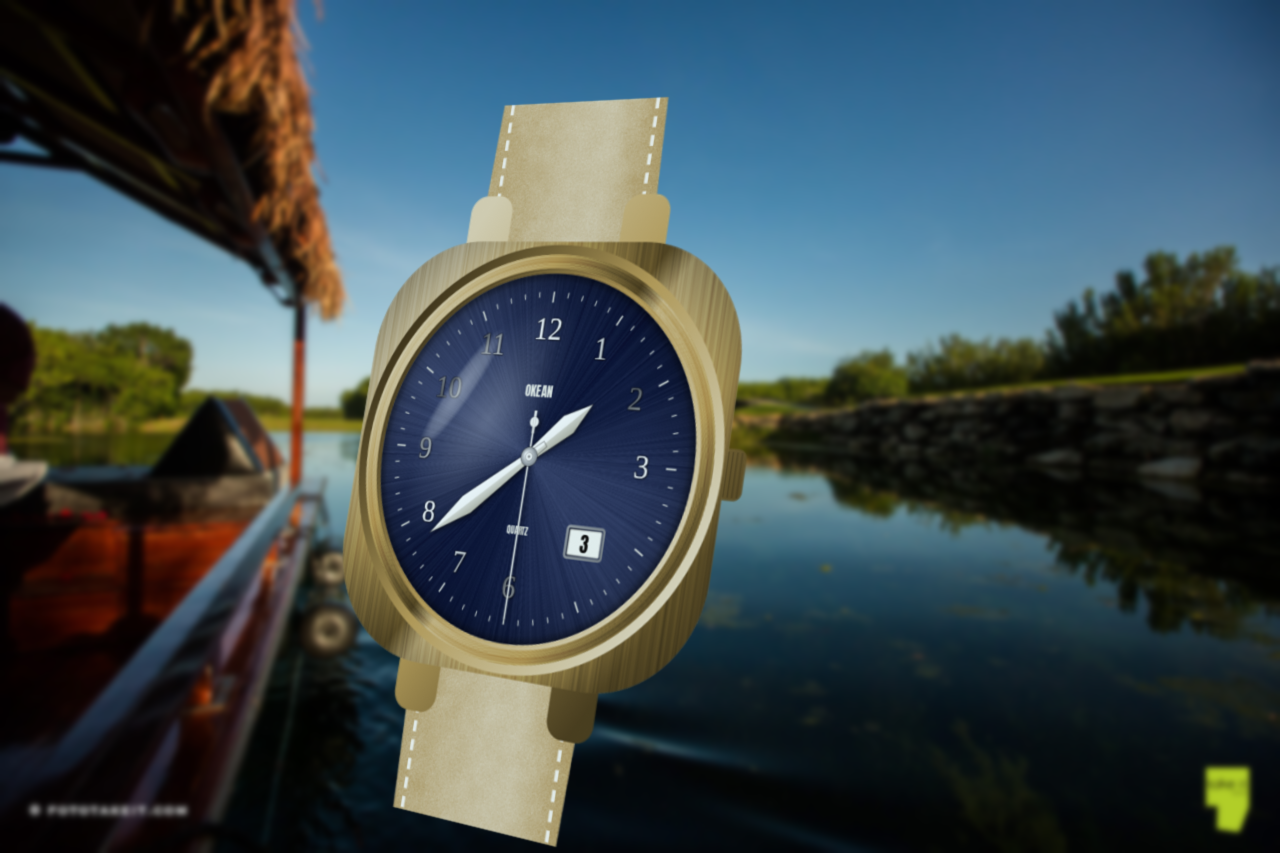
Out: {"hour": 1, "minute": 38, "second": 30}
